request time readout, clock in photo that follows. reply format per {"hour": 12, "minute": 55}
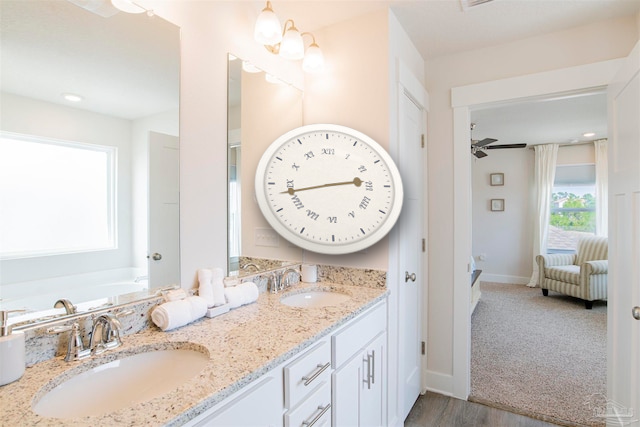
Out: {"hour": 2, "minute": 43}
